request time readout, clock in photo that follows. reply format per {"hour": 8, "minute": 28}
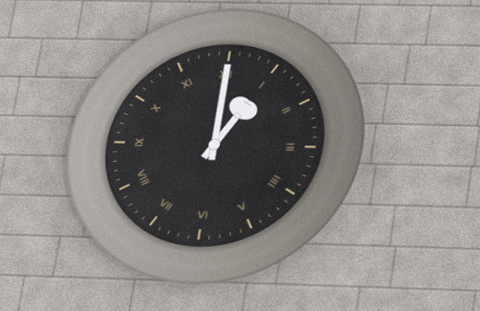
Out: {"hour": 1, "minute": 0}
